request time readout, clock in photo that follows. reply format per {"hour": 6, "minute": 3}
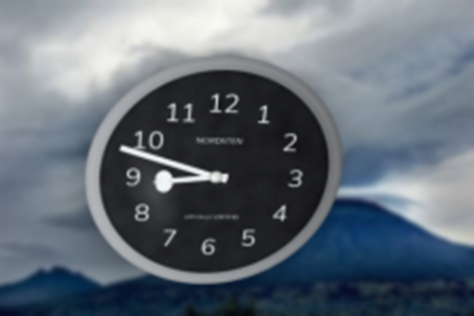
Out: {"hour": 8, "minute": 48}
